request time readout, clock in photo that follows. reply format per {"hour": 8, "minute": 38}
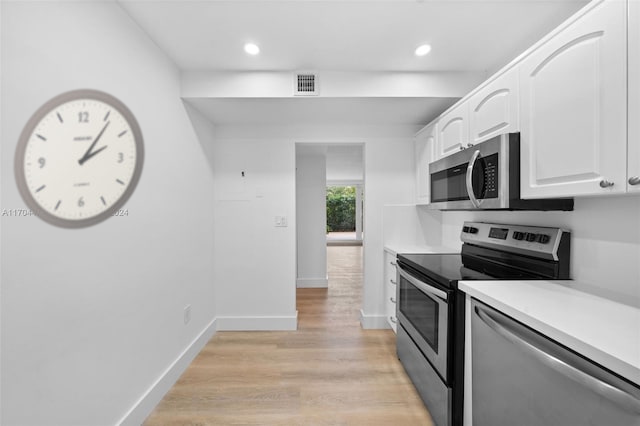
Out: {"hour": 2, "minute": 6}
